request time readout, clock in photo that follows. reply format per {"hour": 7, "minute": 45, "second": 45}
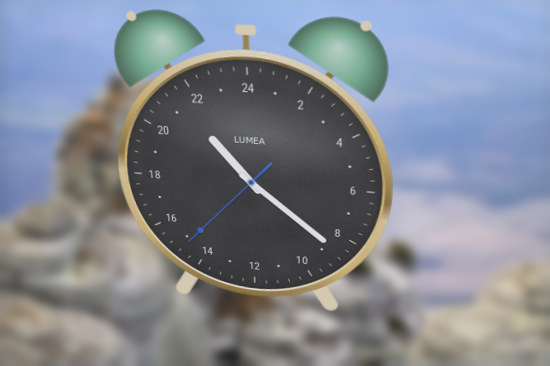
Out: {"hour": 21, "minute": 21, "second": 37}
